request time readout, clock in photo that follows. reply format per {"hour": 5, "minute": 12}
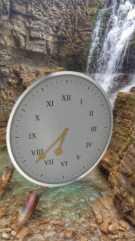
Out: {"hour": 6, "minute": 38}
